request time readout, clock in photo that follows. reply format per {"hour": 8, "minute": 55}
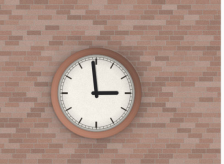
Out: {"hour": 2, "minute": 59}
